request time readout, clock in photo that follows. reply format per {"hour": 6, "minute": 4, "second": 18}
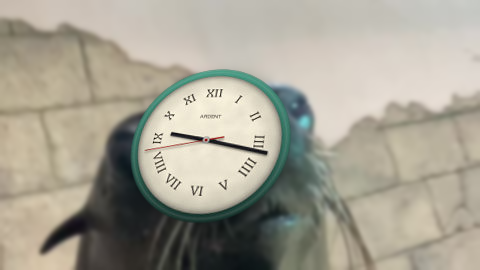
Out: {"hour": 9, "minute": 16, "second": 43}
